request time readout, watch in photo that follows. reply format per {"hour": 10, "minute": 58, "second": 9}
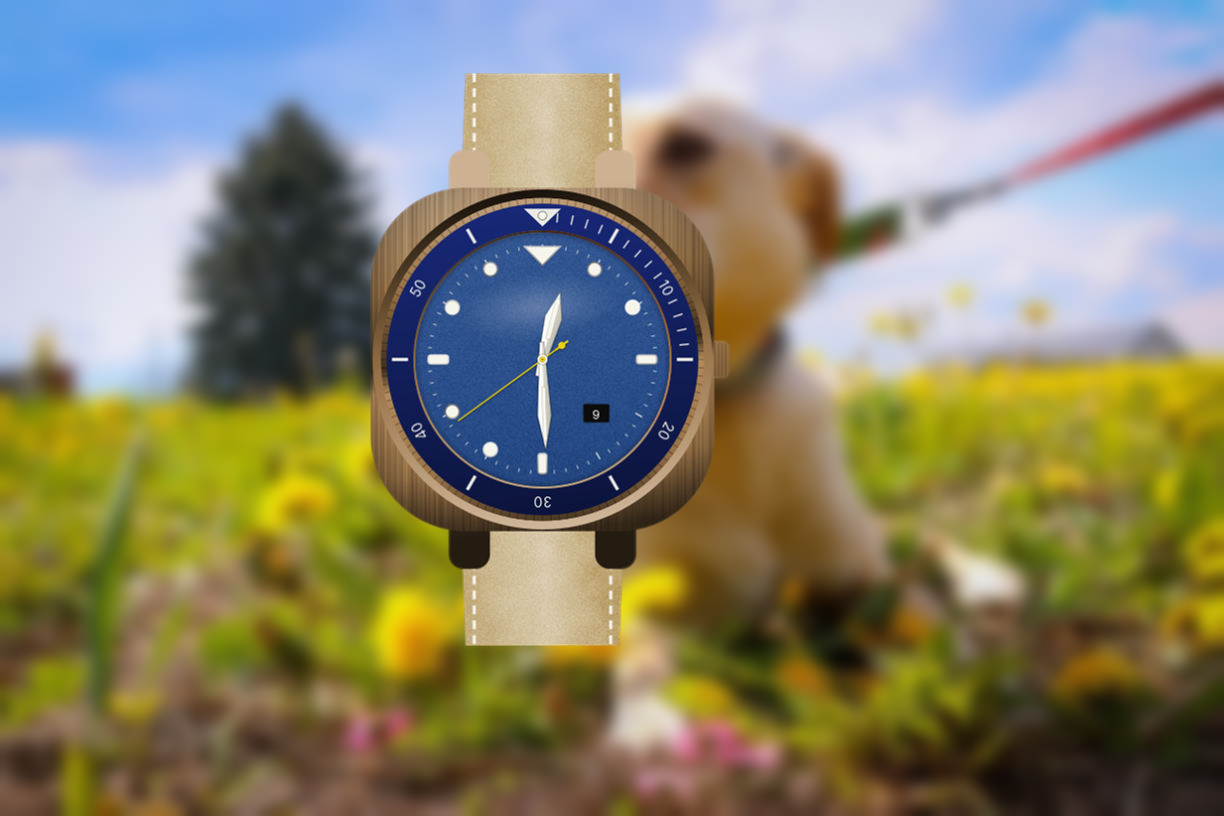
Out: {"hour": 12, "minute": 29, "second": 39}
